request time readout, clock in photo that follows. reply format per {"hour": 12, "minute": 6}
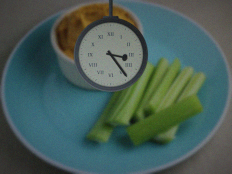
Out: {"hour": 3, "minute": 24}
